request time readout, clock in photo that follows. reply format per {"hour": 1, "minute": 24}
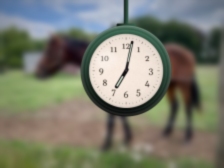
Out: {"hour": 7, "minute": 2}
